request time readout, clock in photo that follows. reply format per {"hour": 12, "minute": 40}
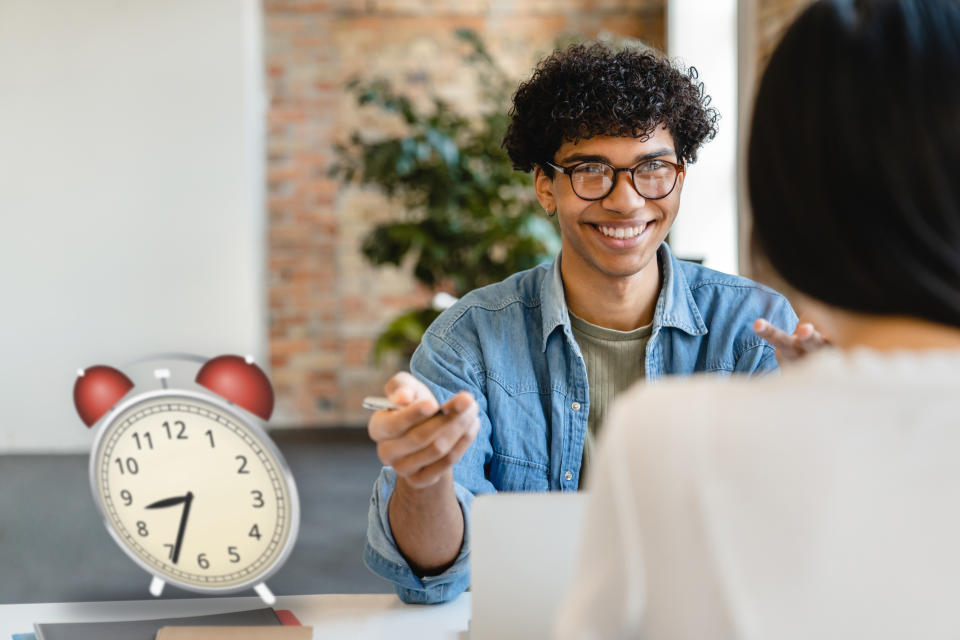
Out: {"hour": 8, "minute": 34}
